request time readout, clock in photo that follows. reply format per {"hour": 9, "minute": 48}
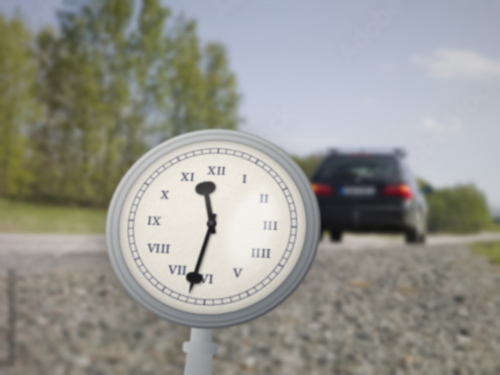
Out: {"hour": 11, "minute": 32}
